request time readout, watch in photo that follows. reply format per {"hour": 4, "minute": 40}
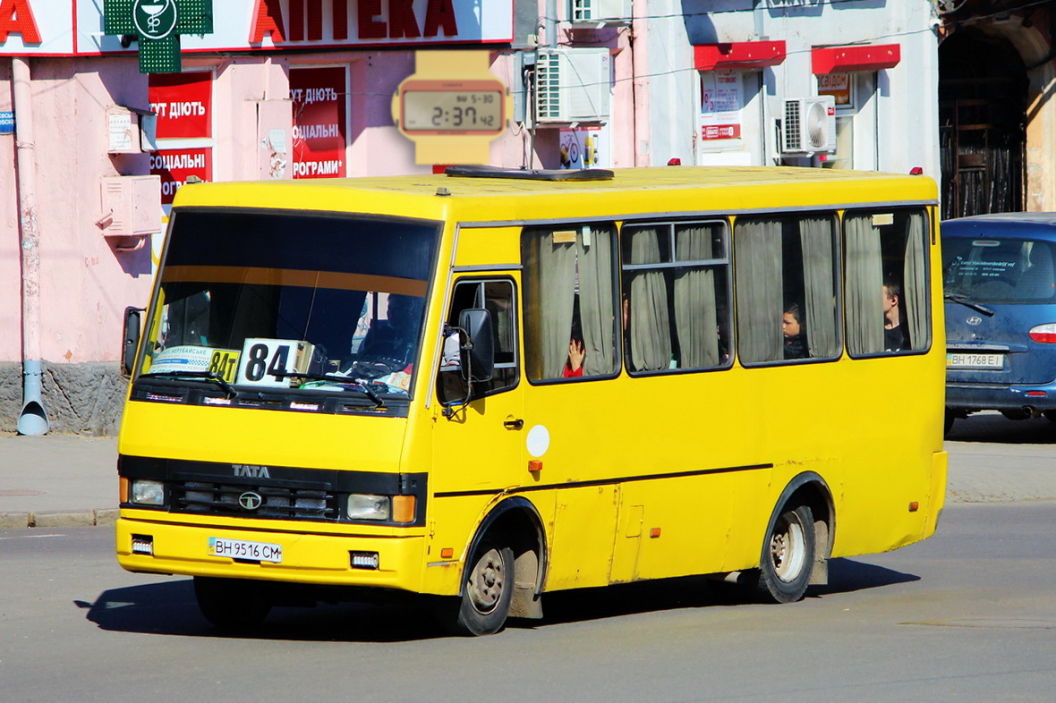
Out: {"hour": 2, "minute": 37}
